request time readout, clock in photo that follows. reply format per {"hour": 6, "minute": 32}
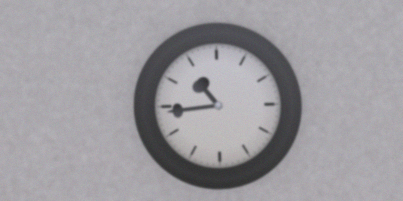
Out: {"hour": 10, "minute": 44}
